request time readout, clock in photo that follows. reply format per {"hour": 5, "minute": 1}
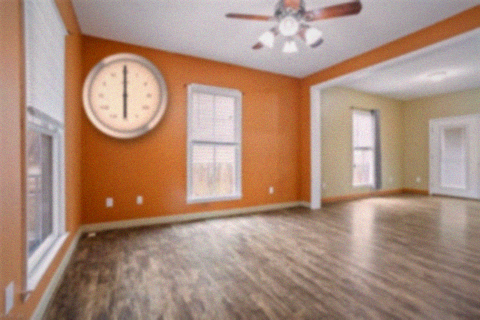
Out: {"hour": 6, "minute": 0}
